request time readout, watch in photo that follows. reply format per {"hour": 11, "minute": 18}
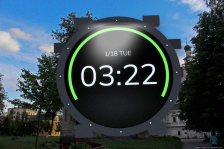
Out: {"hour": 3, "minute": 22}
